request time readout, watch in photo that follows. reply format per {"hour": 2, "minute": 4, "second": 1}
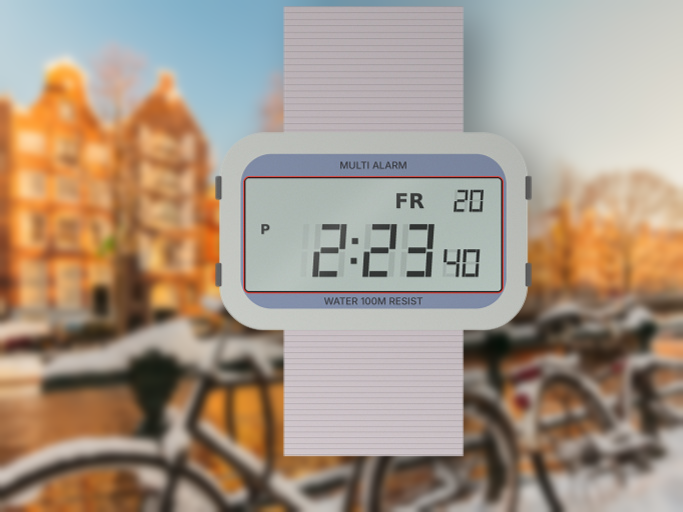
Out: {"hour": 2, "minute": 23, "second": 40}
